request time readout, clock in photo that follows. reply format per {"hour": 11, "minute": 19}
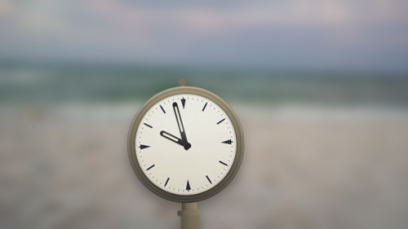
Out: {"hour": 9, "minute": 58}
